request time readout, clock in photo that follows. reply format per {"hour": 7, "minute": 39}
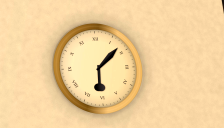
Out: {"hour": 6, "minute": 8}
